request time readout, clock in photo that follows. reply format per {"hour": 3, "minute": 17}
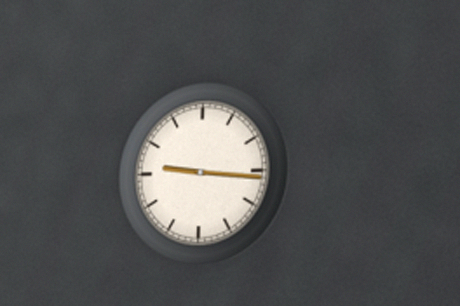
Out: {"hour": 9, "minute": 16}
